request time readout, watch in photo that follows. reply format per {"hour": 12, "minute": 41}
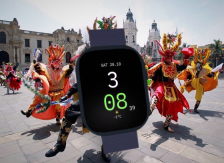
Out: {"hour": 3, "minute": 8}
